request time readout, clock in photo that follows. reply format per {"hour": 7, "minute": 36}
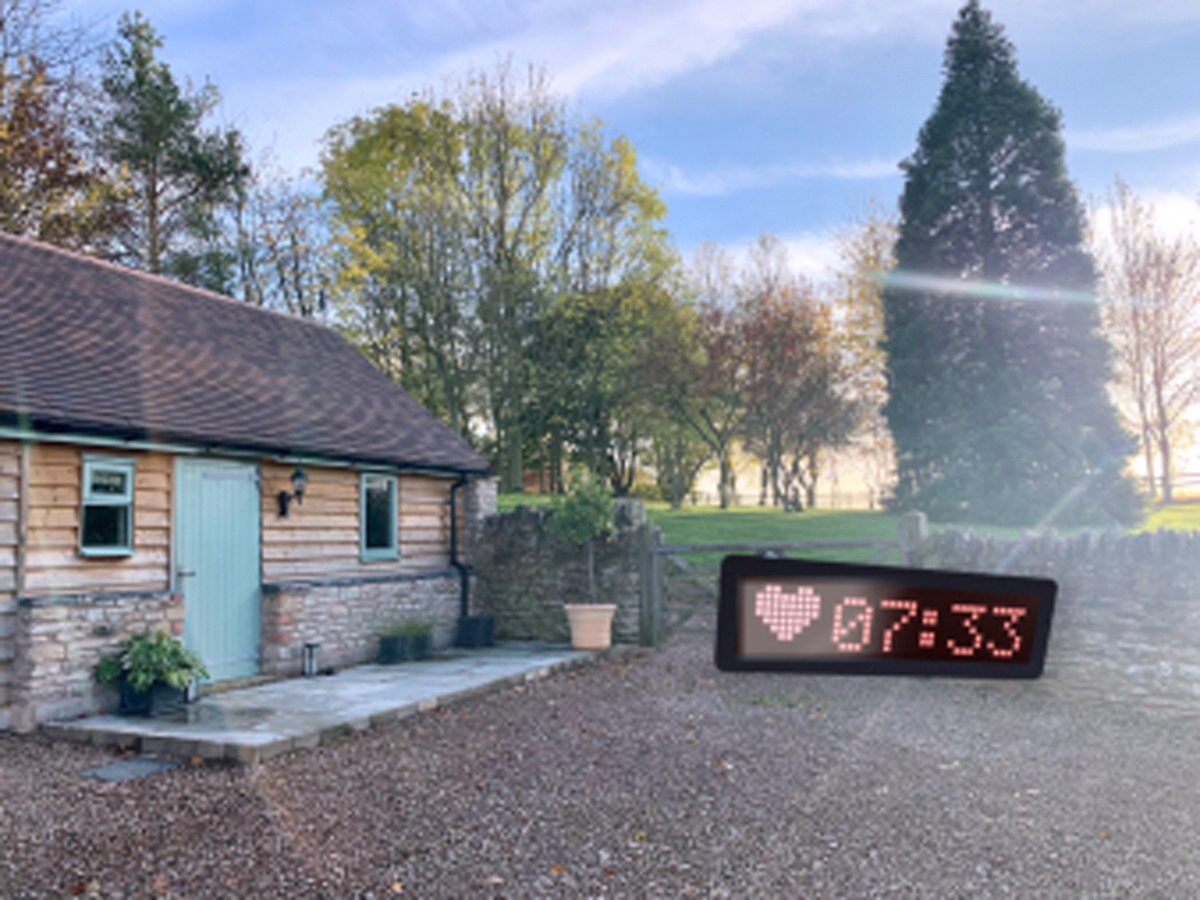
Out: {"hour": 7, "minute": 33}
